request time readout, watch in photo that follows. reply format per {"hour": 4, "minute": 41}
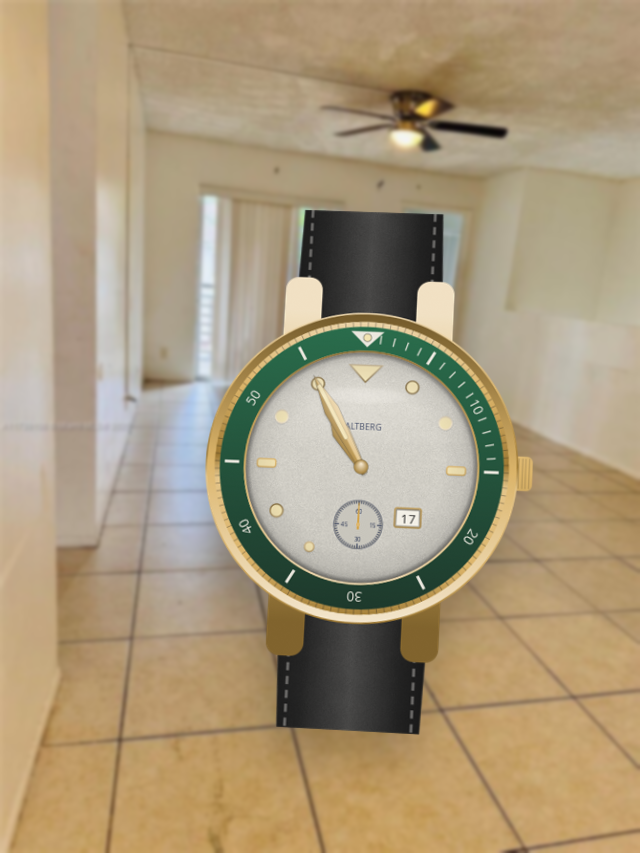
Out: {"hour": 10, "minute": 55}
